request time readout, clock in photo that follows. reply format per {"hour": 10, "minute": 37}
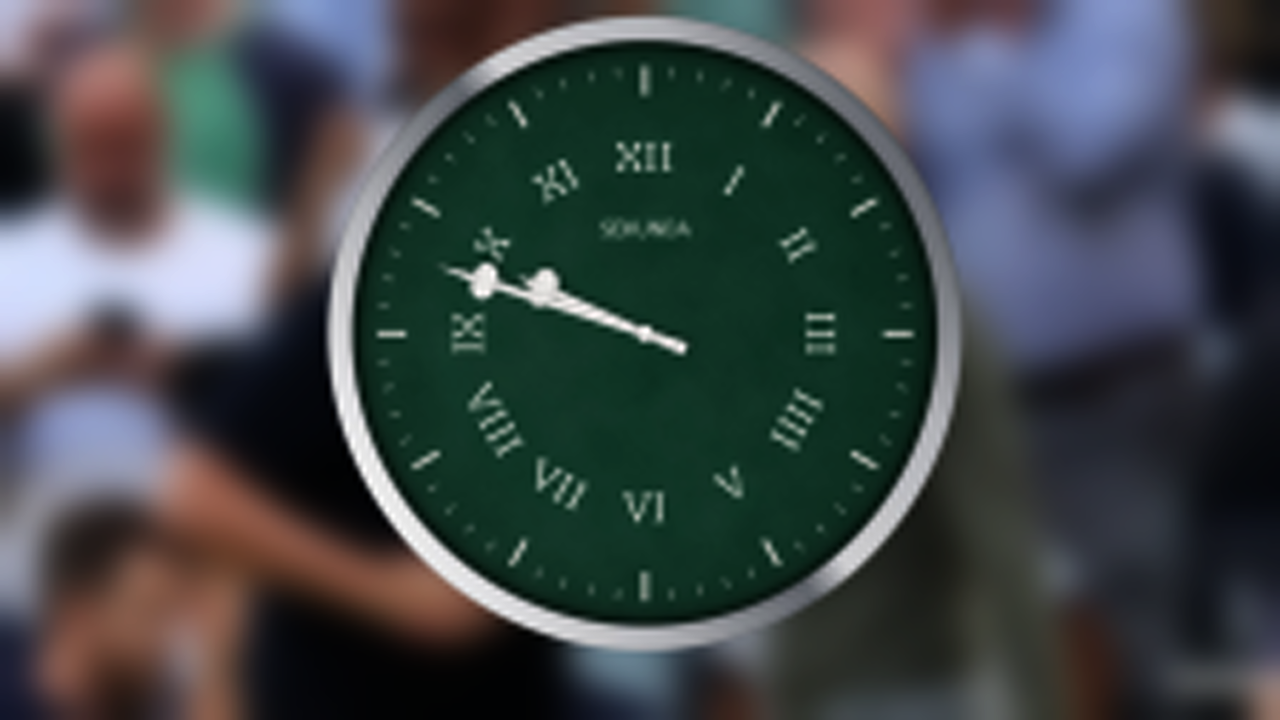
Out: {"hour": 9, "minute": 48}
